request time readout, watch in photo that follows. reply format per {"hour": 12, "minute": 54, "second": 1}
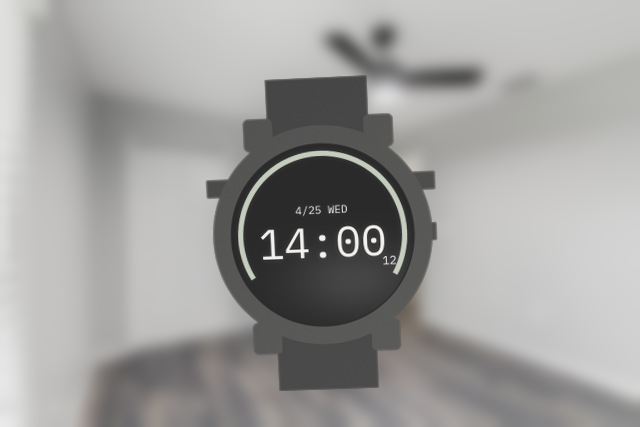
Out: {"hour": 14, "minute": 0, "second": 12}
